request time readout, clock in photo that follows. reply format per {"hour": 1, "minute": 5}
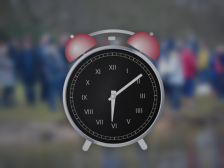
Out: {"hour": 6, "minute": 9}
